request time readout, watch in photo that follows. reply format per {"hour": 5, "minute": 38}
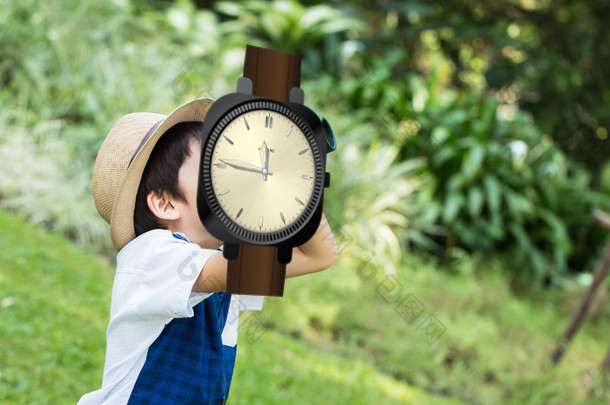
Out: {"hour": 11, "minute": 46}
